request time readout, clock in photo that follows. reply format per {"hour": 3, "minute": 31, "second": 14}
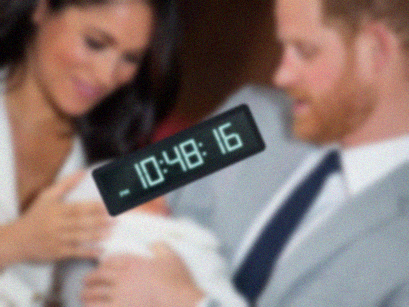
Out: {"hour": 10, "minute": 48, "second": 16}
